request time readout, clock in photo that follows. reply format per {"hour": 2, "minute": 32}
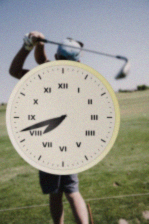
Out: {"hour": 7, "minute": 42}
